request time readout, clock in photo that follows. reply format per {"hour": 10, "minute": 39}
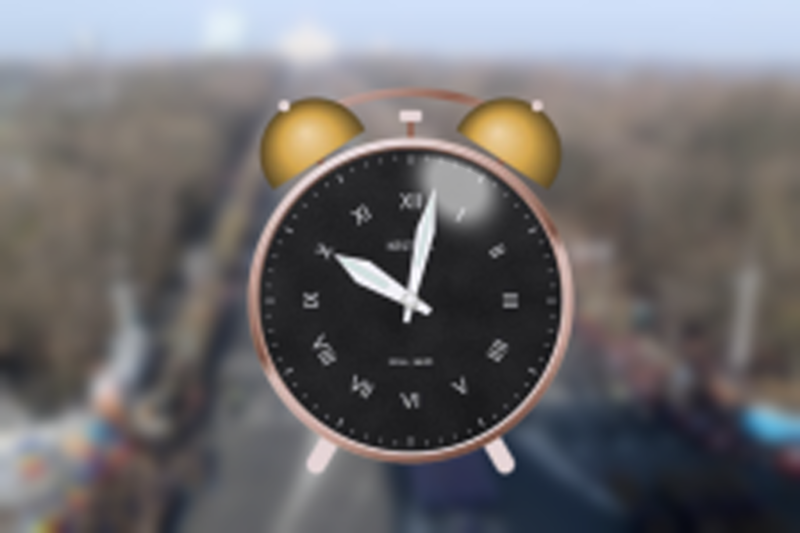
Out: {"hour": 10, "minute": 2}
